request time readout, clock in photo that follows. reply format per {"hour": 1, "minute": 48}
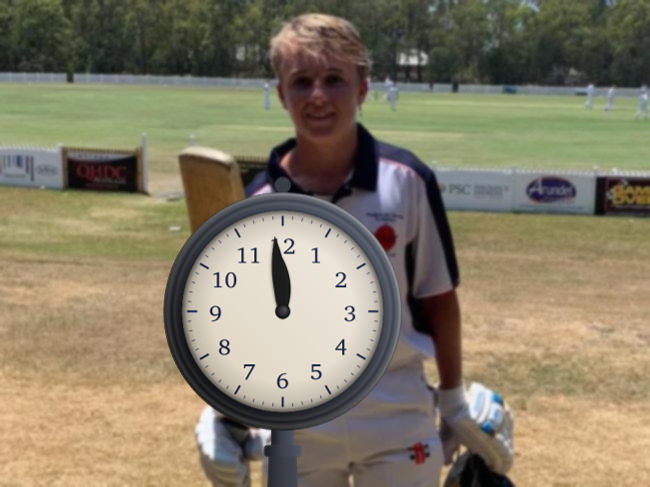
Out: {"hour": 11, "minute": 59}
